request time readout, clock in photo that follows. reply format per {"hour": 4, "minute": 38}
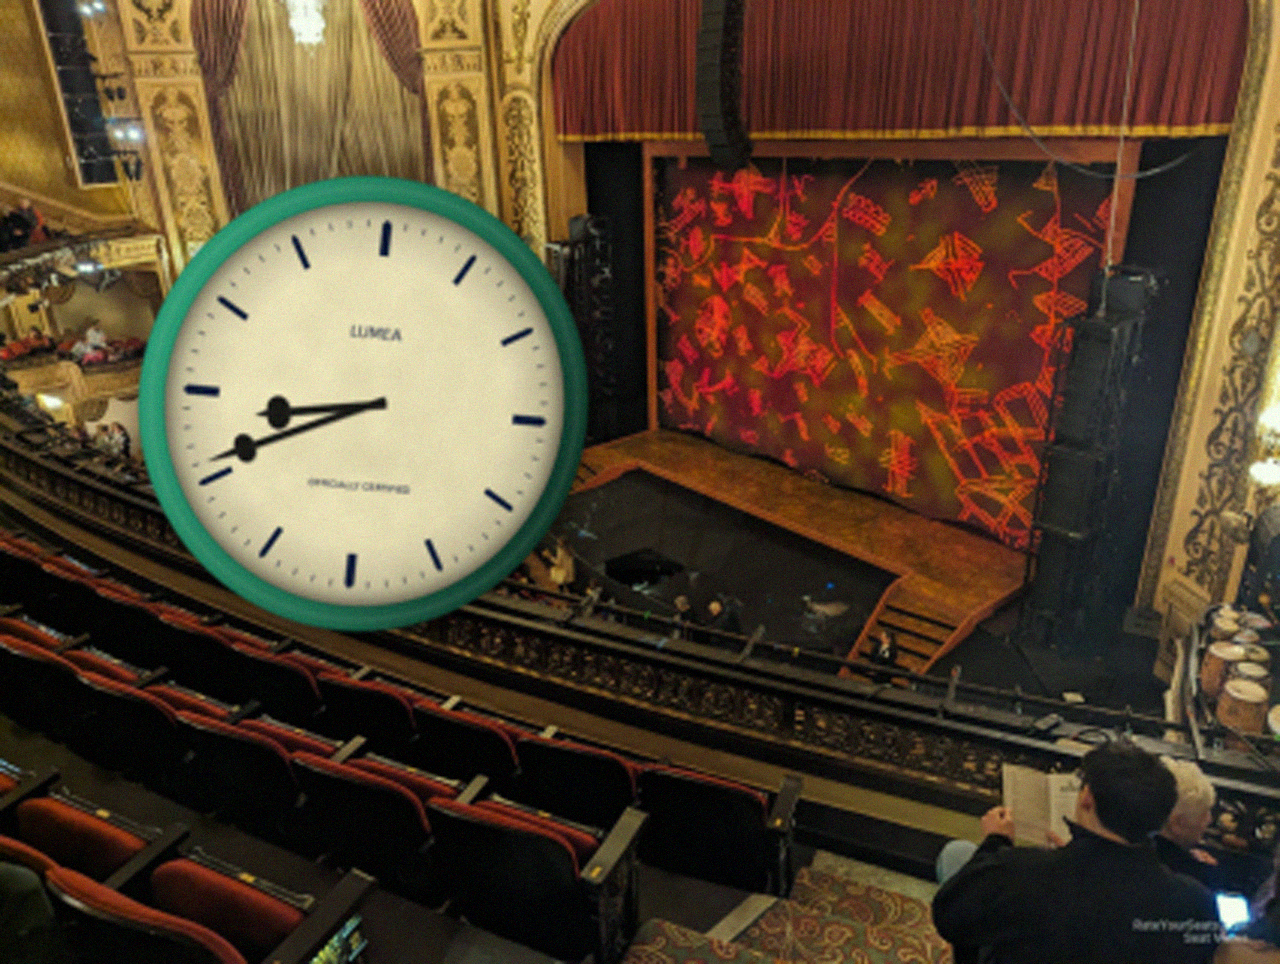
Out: {"hour": 8, "minute": 41}
